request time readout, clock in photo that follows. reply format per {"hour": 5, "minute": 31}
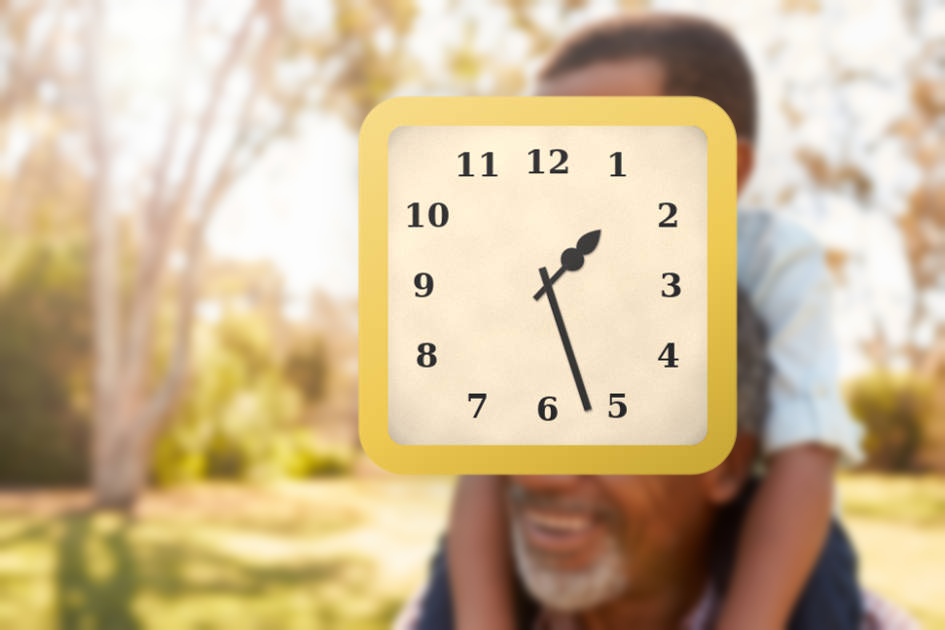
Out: {"hour": 1, "minute": 27}
